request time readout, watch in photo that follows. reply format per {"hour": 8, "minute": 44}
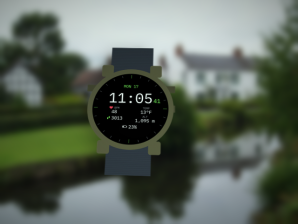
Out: {"hour": 11, "minute": 5}
